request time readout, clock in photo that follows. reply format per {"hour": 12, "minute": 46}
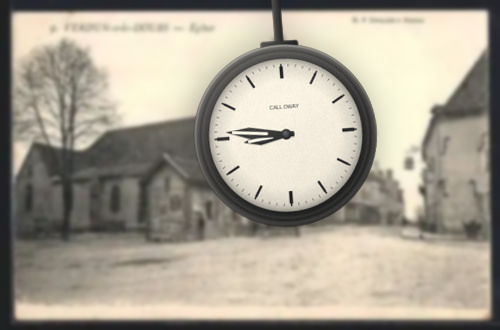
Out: {"hour": 8, "minute": 46}
